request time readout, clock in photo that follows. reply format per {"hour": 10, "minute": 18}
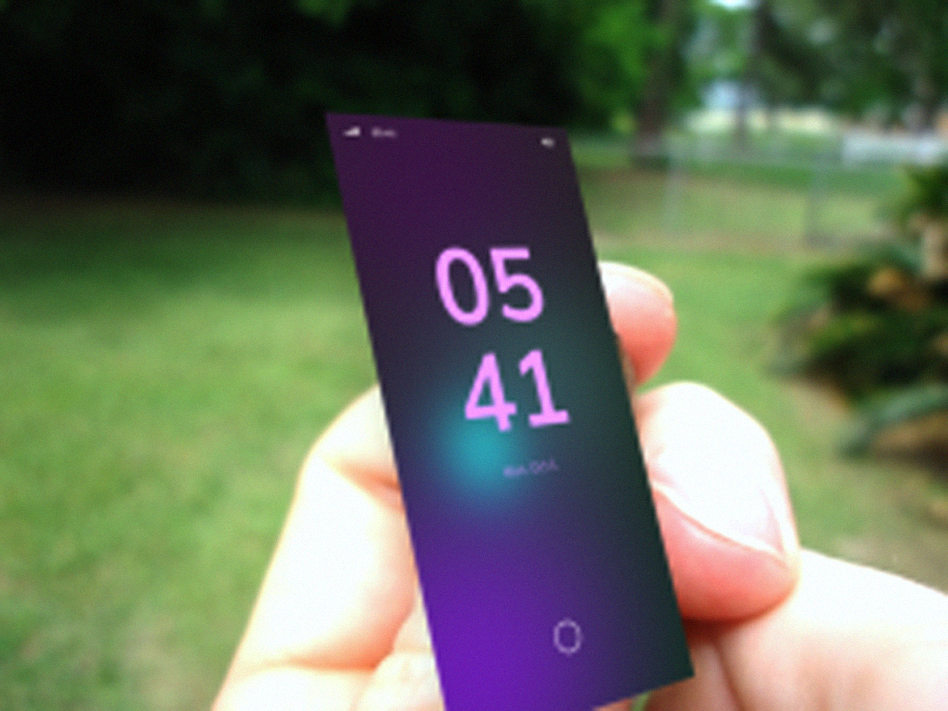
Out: {"hour": 5, "minute": 41}
